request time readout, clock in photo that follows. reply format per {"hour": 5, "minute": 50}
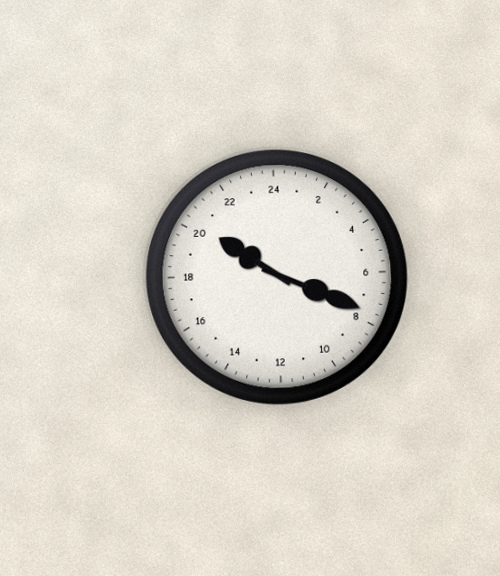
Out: {"hour": 20, "minute": 19}
